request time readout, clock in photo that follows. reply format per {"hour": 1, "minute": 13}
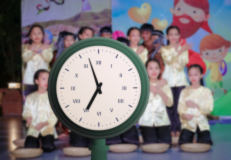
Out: {"hour": 6, "minute": 57}
